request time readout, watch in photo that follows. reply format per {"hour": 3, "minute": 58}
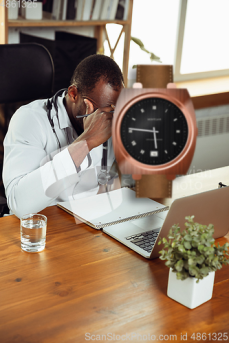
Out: {"hour": 5, "minute": 46}
